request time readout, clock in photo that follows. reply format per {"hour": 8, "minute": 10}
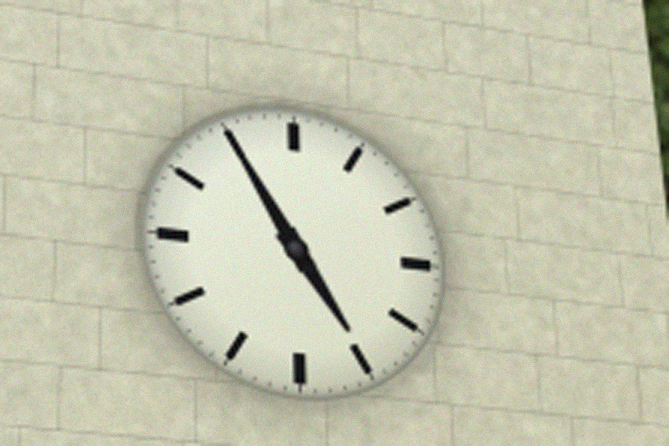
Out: {"hour": 4, "minute": 55}
